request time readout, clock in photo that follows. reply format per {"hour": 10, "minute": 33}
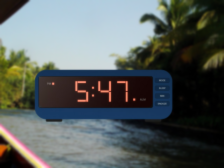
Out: {"hour": 5, "minute": 47}
